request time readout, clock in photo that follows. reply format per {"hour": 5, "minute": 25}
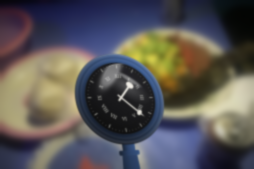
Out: {"hour": 1, "minute": 22}
